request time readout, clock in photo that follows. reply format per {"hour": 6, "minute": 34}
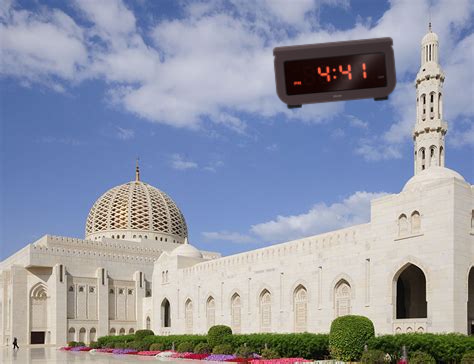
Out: {"hour": 4, "minute": 41}
